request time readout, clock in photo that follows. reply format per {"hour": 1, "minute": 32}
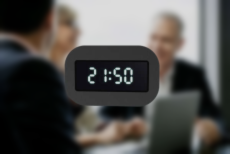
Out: {"hour": 21, "minute": 50}
